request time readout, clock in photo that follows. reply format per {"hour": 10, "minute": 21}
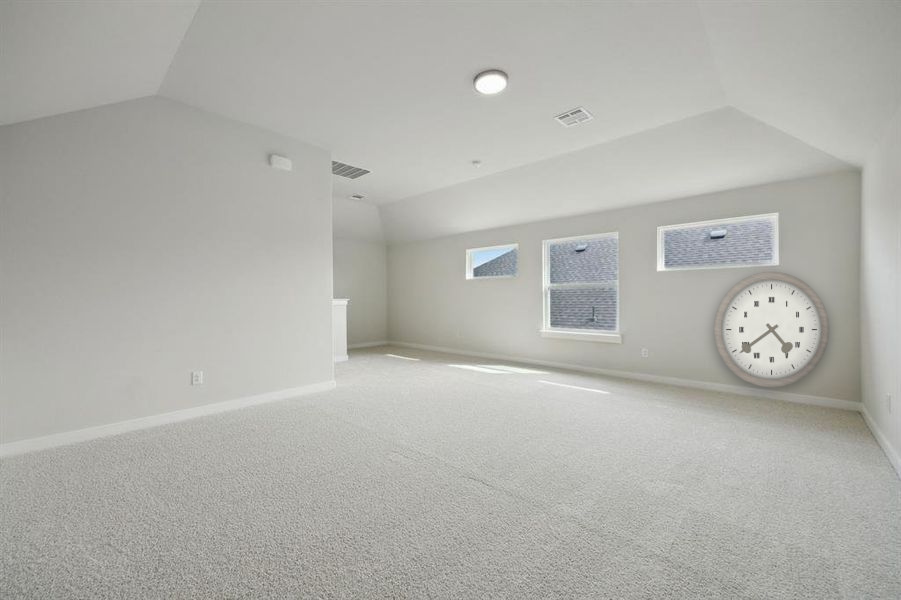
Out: {"hour": 4, "minute": 39}
